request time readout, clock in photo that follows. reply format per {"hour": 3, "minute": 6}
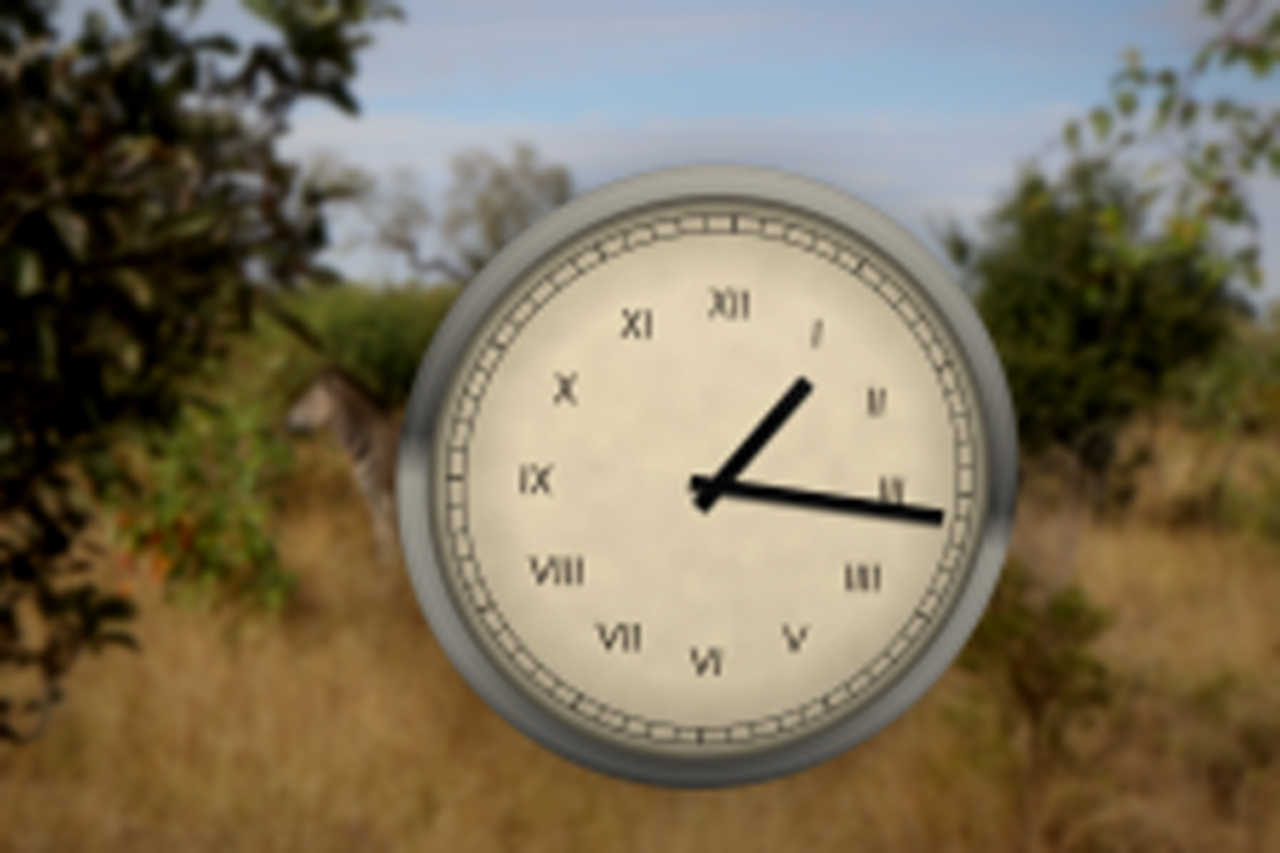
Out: {"hour": 1, "minute": 16}
